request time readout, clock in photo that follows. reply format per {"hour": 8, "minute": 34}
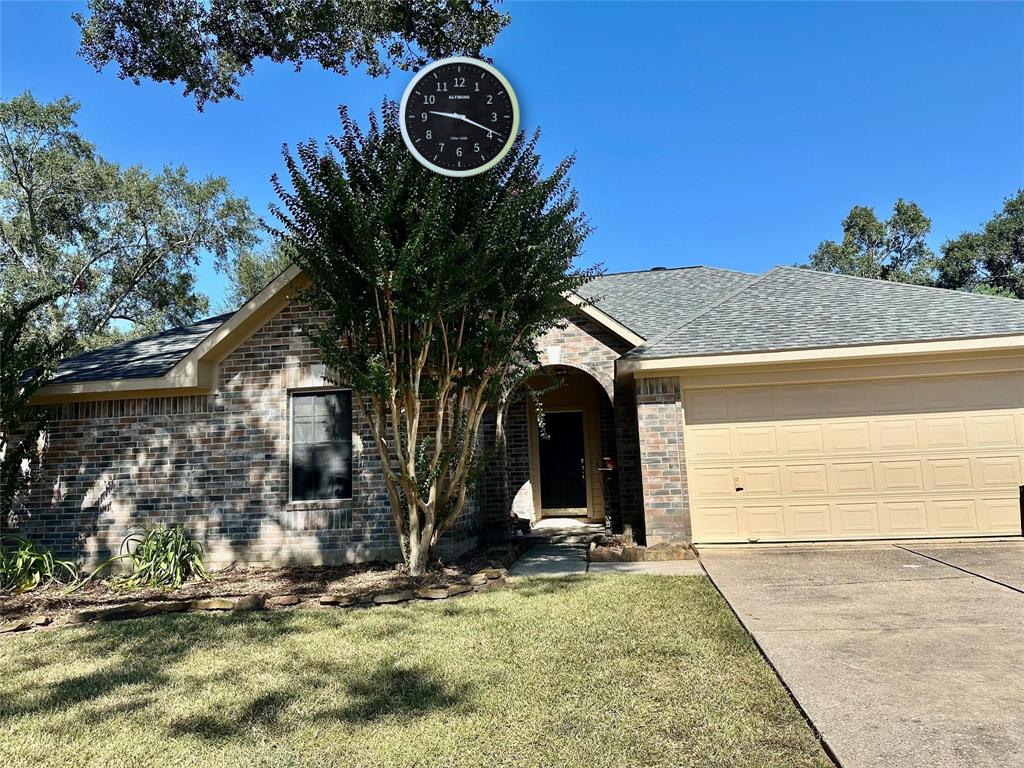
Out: {"hour": 9, "minute": 19}
